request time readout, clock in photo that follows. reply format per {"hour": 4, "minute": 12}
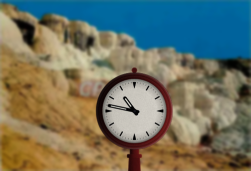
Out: {"hour": 10, "minute": 47}
